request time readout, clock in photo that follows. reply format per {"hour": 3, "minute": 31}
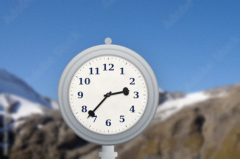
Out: {"hour": 2, "minute": 37}
